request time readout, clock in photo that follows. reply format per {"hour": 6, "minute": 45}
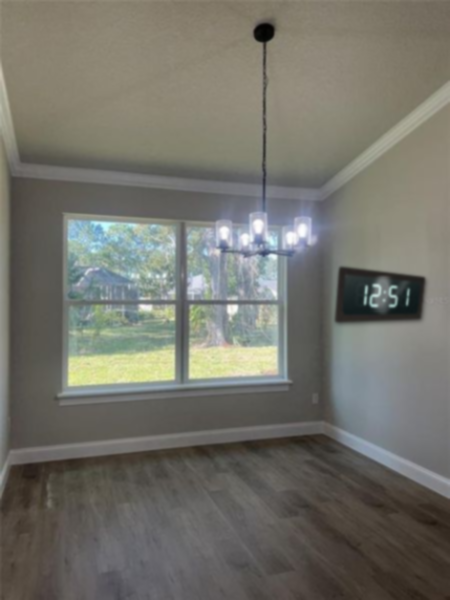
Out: {"hour": 12, "minute": 51}
